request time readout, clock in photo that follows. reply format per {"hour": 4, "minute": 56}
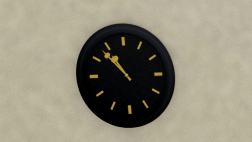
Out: {"hour": 10, "minute": 53}
